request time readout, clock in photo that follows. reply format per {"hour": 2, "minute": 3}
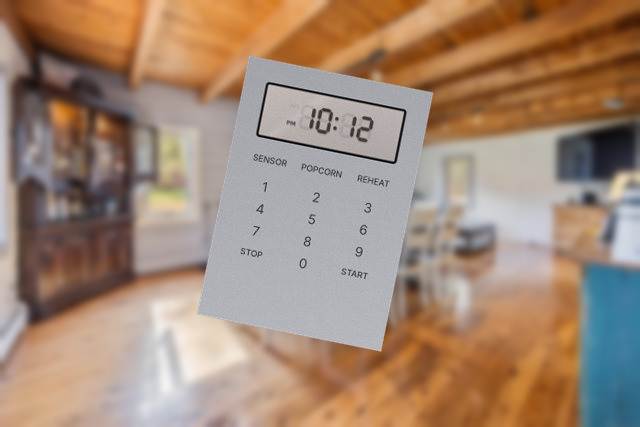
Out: {"hour": 10, "minute": 12}
